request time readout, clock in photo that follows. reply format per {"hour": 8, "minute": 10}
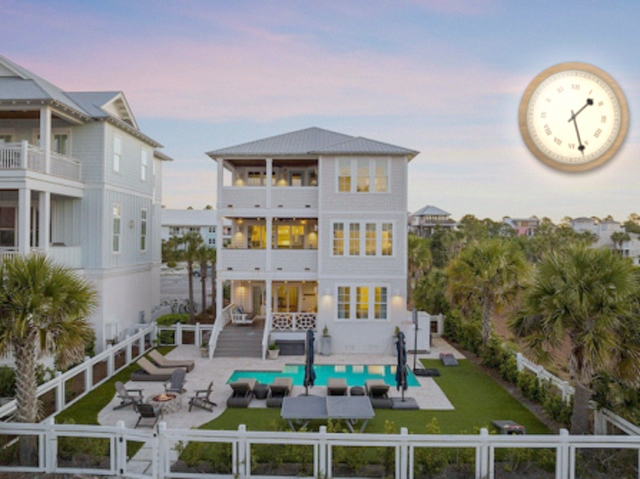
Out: {"hour": 1, "minute": 27}
